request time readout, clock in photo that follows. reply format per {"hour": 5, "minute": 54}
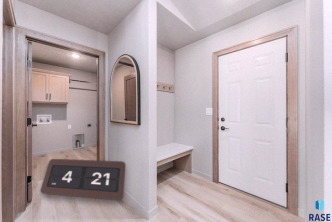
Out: {"hour": 4, "minute": 21}
